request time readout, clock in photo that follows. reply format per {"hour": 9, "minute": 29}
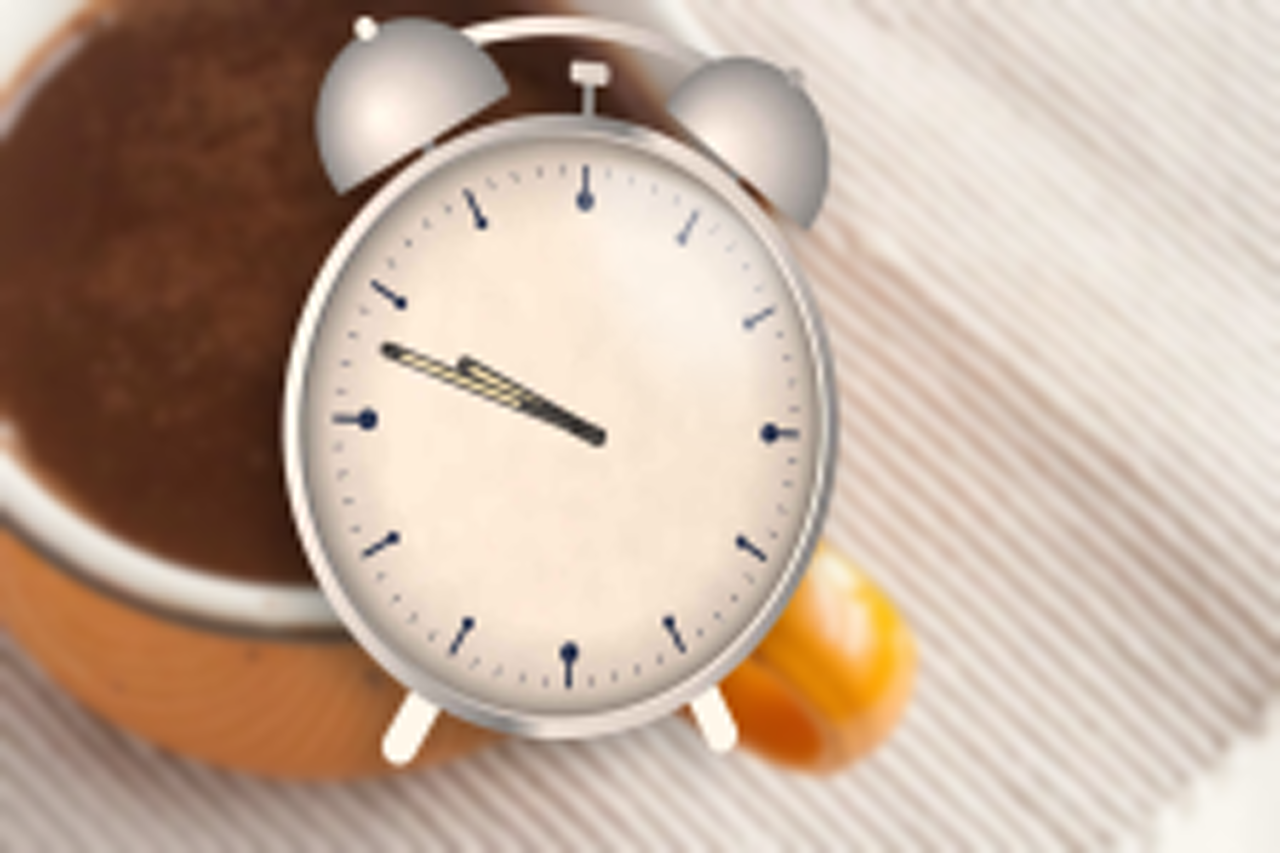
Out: {"hour": 9, "minute": 48}
